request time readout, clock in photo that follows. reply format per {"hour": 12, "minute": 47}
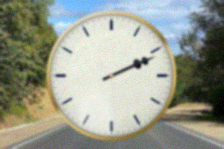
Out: {"hour": 2, "minute": 11}
